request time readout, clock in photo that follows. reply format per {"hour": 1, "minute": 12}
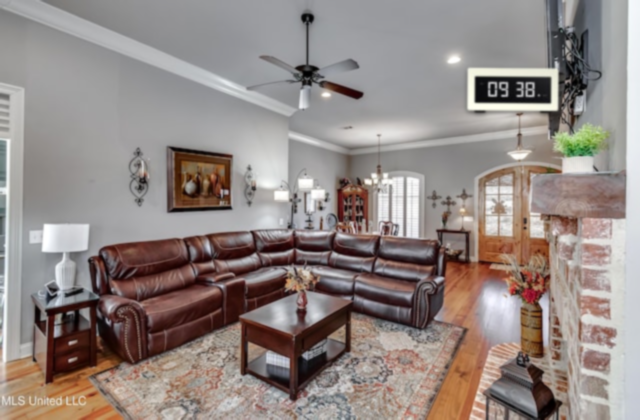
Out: {"hour": 9, "minute": 38}
